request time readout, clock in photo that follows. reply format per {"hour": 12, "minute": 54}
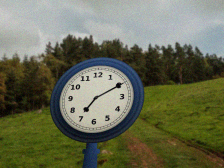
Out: {"hour": 7, "minute": 10}
